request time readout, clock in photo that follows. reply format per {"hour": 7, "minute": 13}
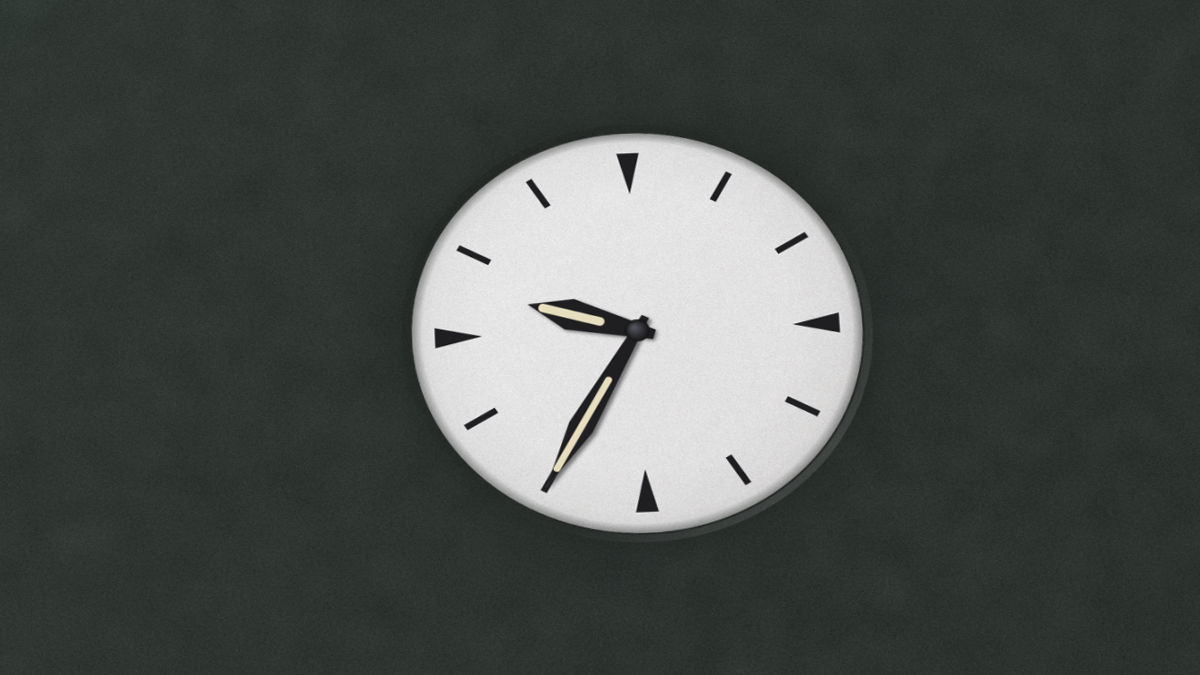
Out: {"hour": 9, "minute": 35}
